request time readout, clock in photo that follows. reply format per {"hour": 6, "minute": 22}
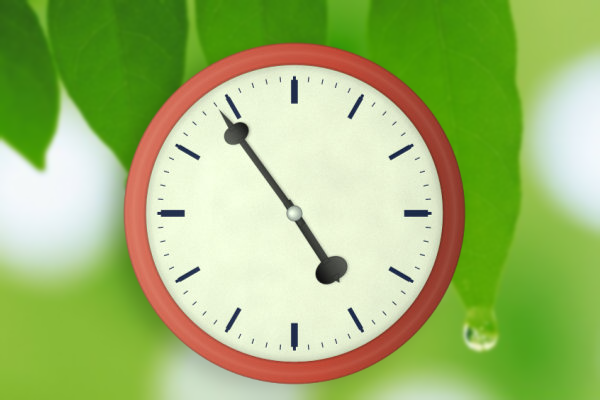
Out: {"hour": 4, "minute": 54}
